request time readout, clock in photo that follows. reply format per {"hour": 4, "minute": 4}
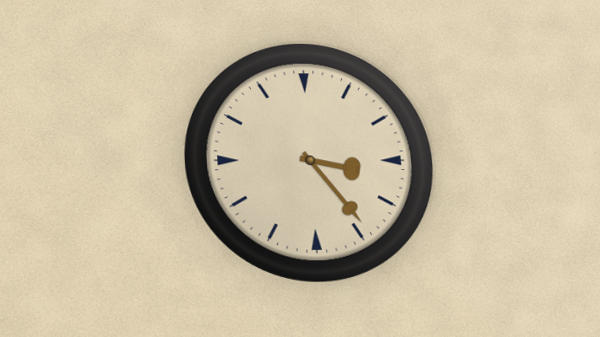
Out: {"hour": 3, "minute": 24}
